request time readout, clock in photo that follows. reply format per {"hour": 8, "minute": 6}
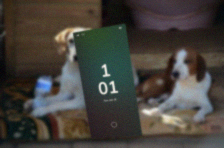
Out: {"hour": 1, "minute": 1}
